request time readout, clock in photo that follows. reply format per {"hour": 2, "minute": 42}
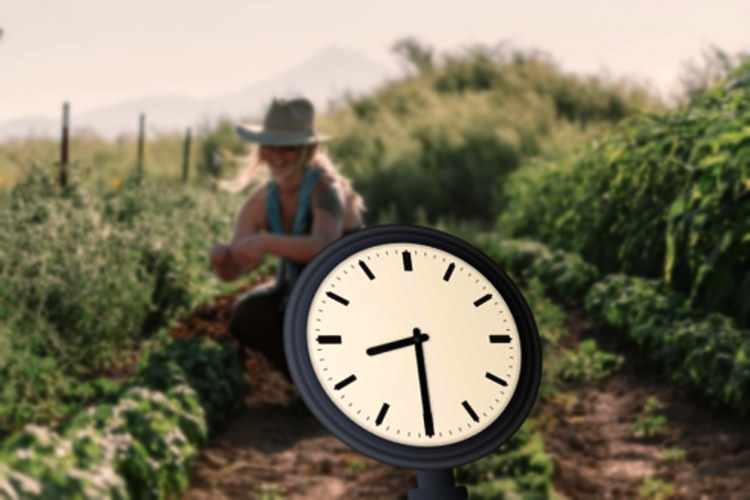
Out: {"hour": 8, "minute": 30}
